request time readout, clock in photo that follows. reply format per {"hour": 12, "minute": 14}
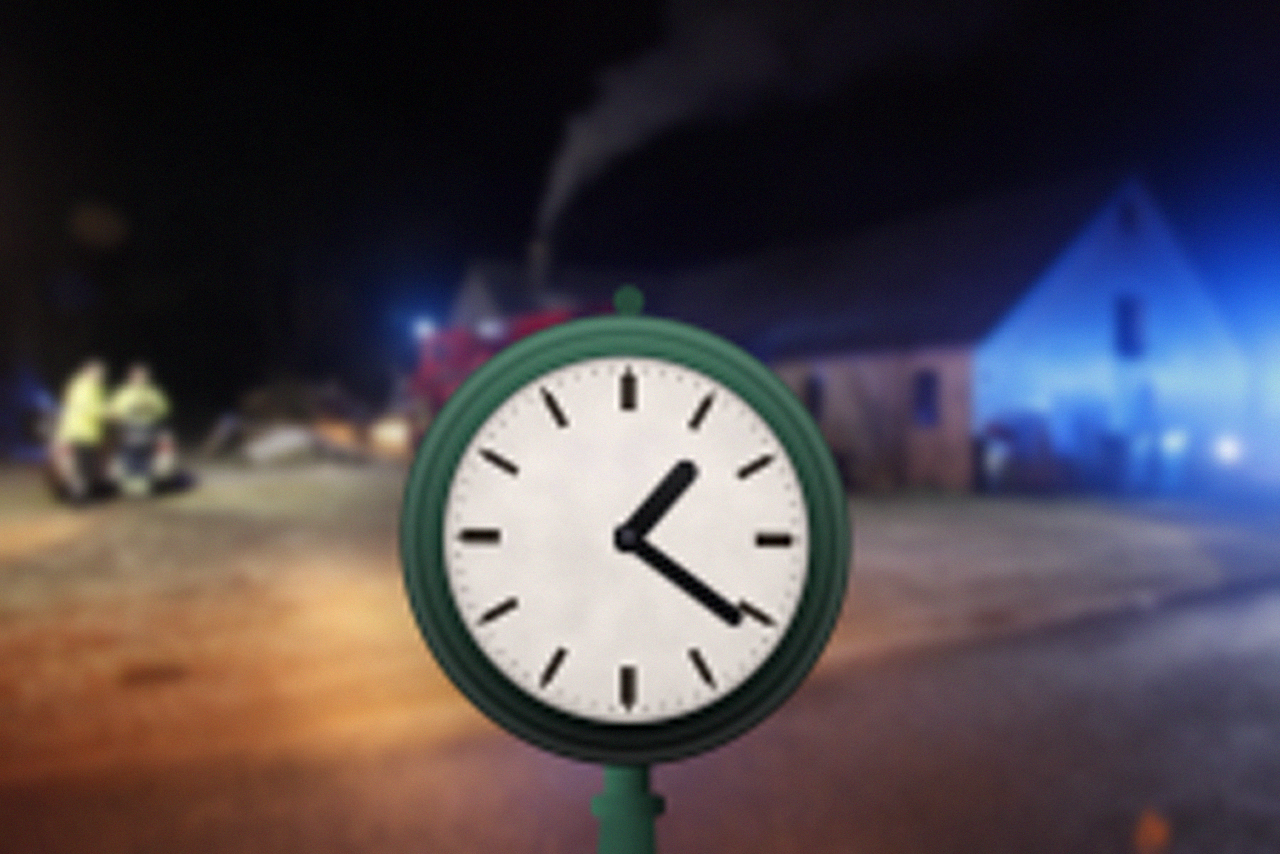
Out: {"hour": 1, "minute": 21}
